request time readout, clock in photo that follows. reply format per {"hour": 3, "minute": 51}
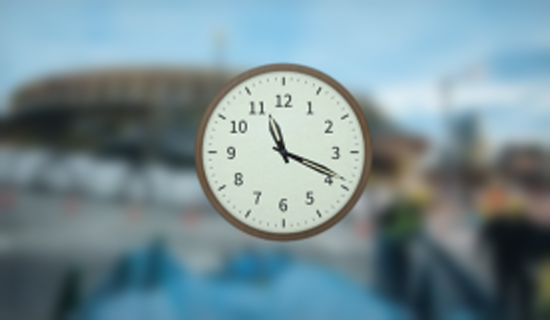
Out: {"hour": 11, "minute": 19}
